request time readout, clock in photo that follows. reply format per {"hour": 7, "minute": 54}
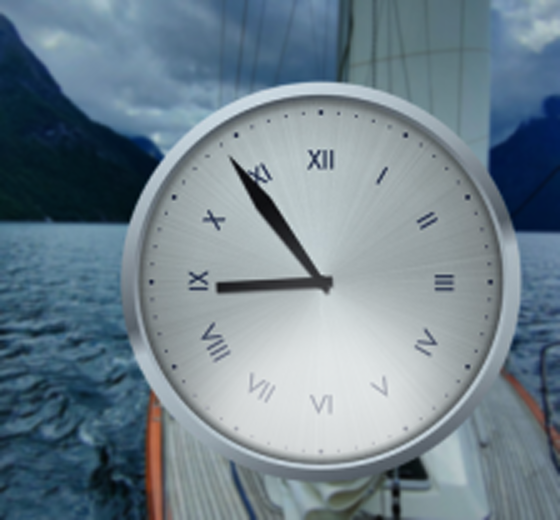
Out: {"hour": 8, "minute": 54}
